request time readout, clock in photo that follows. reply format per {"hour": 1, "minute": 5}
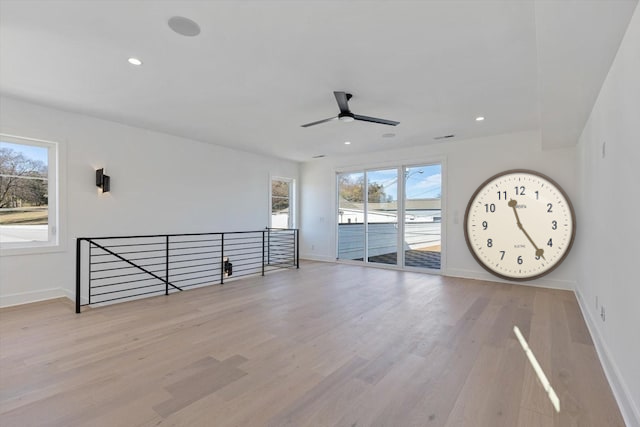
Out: {"hour": 11, "minute": 24}
